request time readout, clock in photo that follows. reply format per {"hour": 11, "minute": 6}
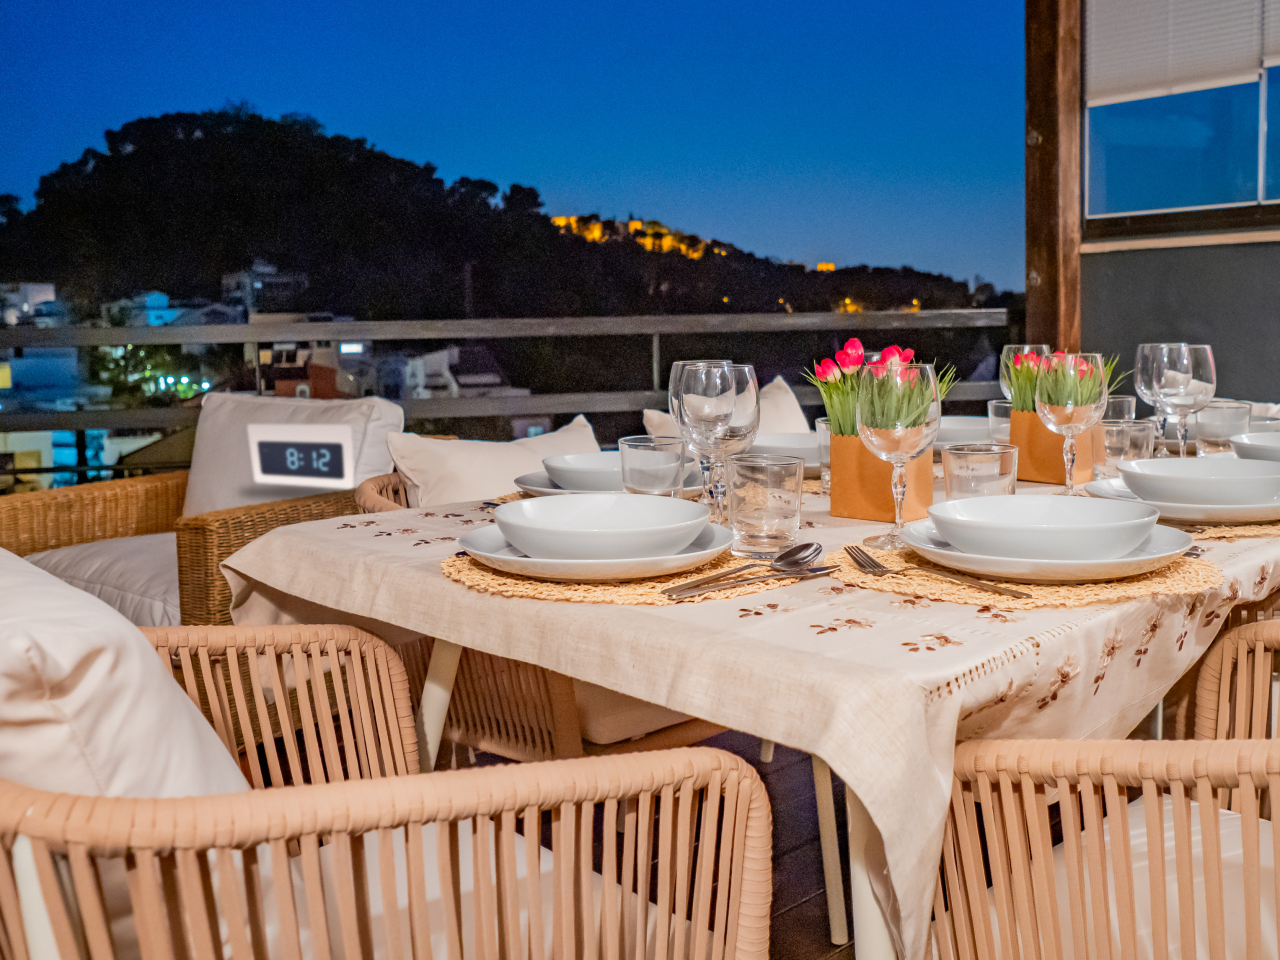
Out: {"hour": 8, "minute": 12}
